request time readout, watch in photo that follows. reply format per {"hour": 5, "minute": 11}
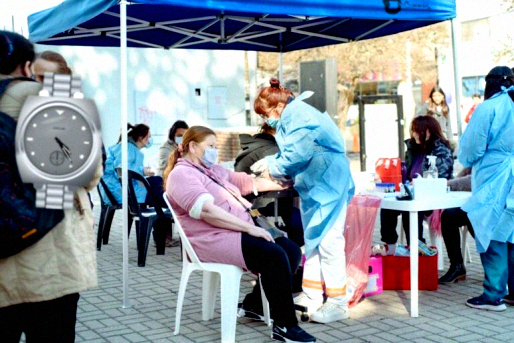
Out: {"hour": 4, "minute": 24}
